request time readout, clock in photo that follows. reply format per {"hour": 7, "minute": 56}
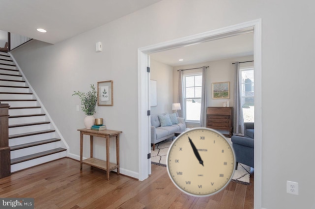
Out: {"hour": 10, "minute": 55}
